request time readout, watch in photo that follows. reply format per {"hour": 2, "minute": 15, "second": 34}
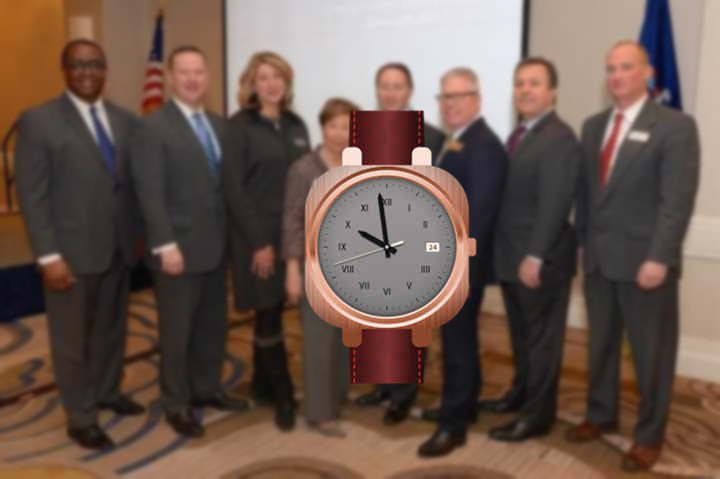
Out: {"hour": 9, "minute": 58, "second": 42}
